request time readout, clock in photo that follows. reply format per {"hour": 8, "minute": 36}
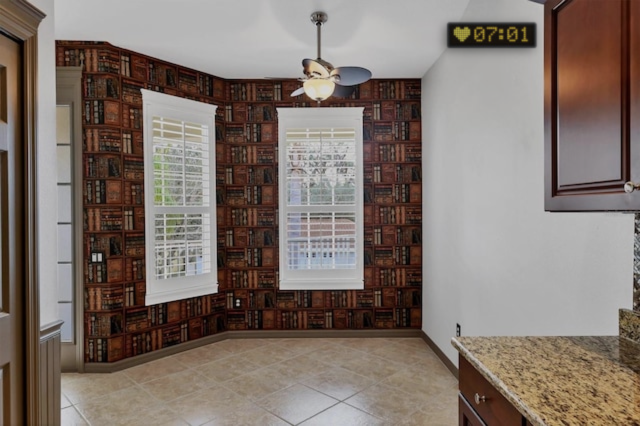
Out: {"hour": 7, "minute": 1}
